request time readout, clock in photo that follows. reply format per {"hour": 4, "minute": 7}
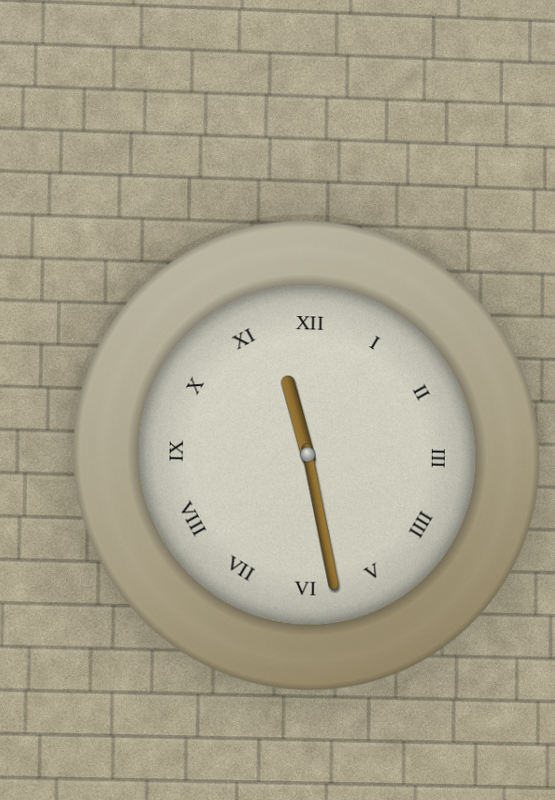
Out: {"hour": 11, "minute": 28}
